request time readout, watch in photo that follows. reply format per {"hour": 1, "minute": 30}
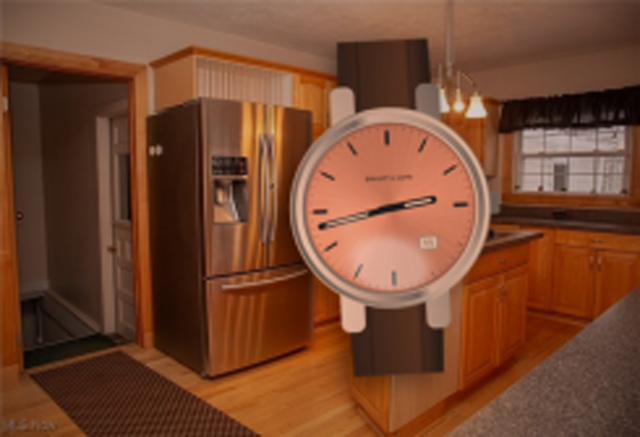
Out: {"hour": 2, "minute": 43}
